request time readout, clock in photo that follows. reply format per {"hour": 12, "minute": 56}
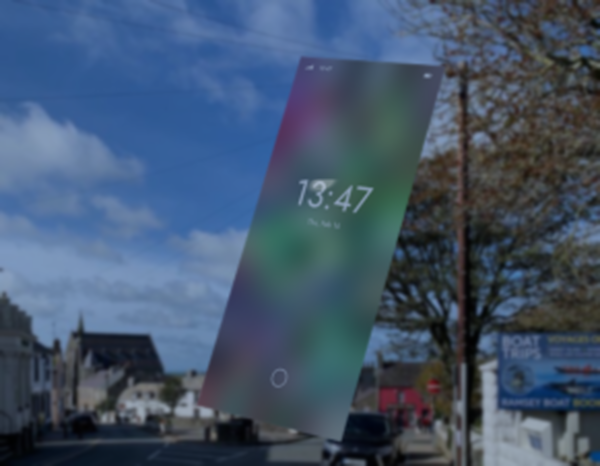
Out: {"hour": 13, "minute": 47}
